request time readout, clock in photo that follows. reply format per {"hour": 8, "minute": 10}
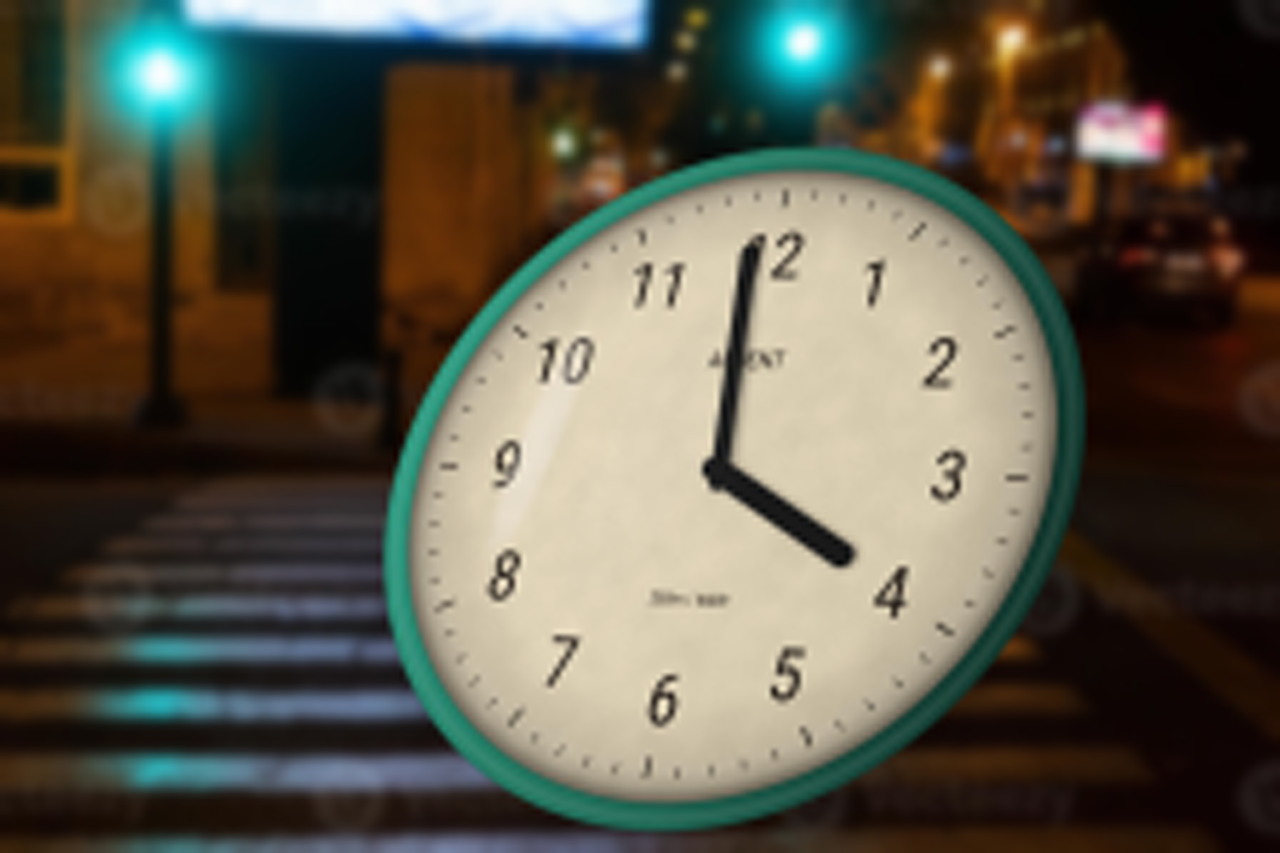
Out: {"hour": 3, "minute": 59}
